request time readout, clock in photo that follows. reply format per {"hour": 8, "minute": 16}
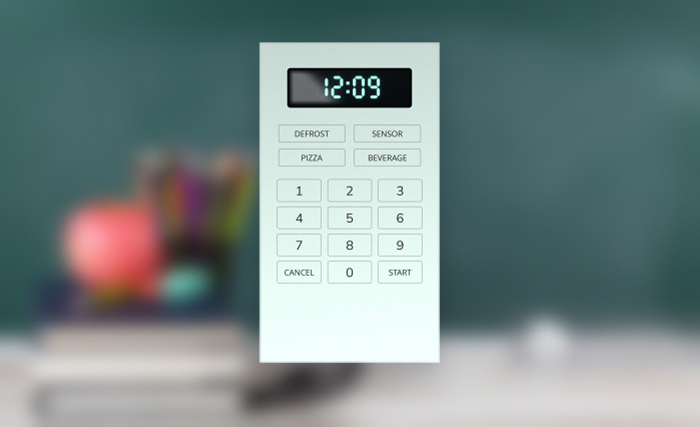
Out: {"hour": 12, "minute": 9}
